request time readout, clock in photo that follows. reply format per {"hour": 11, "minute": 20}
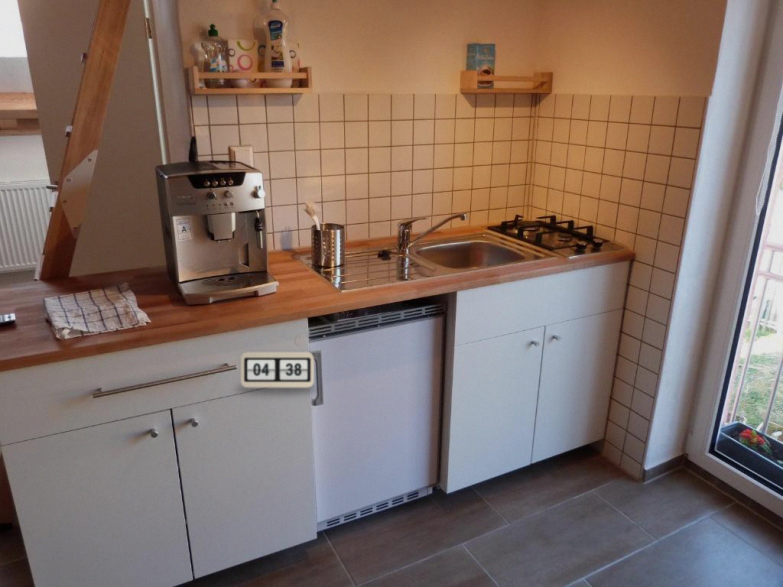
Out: {"hour": 4, "minute": 38}
